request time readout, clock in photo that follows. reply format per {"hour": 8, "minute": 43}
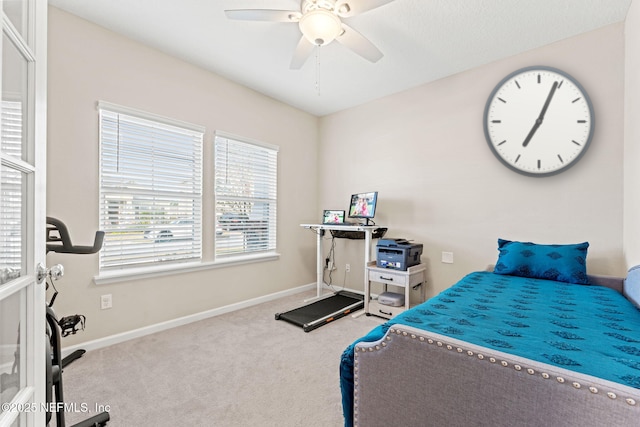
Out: {"hour": 7, "minute": 4}
